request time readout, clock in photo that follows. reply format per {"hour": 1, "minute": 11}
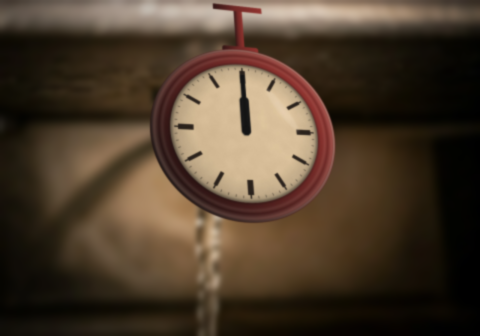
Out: {"hour": 12, "minute": 0}
